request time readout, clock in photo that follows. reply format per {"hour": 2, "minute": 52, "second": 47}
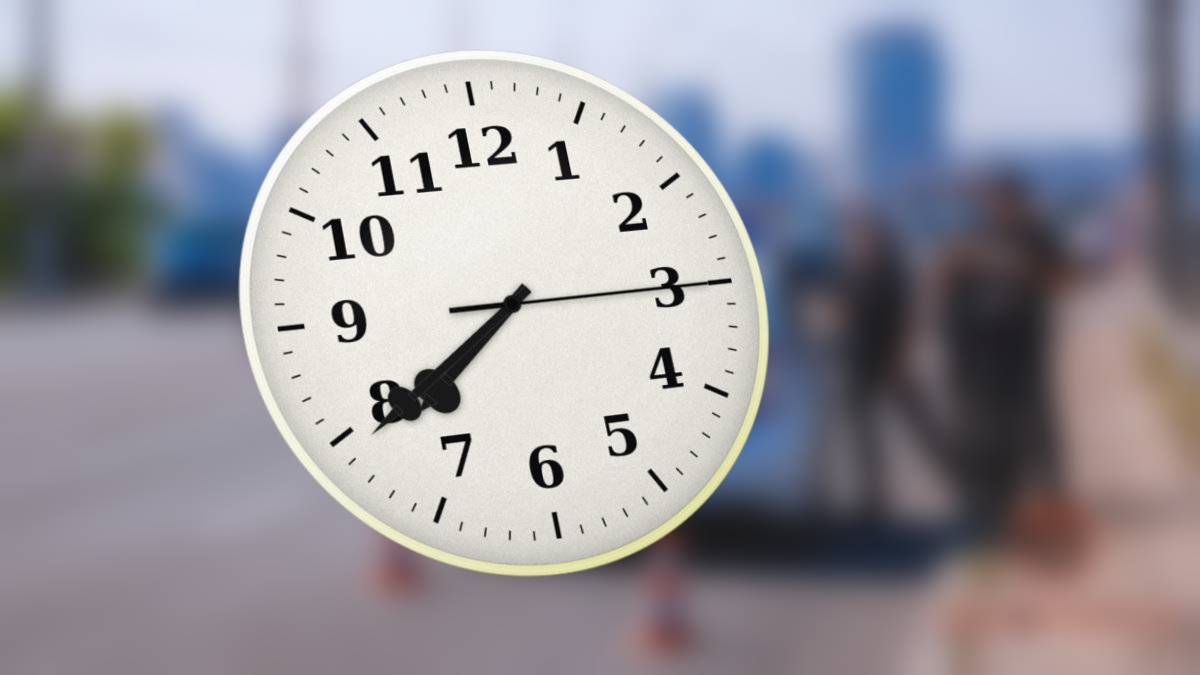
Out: {"hour": 7, "minute": 39, "second": 15}
